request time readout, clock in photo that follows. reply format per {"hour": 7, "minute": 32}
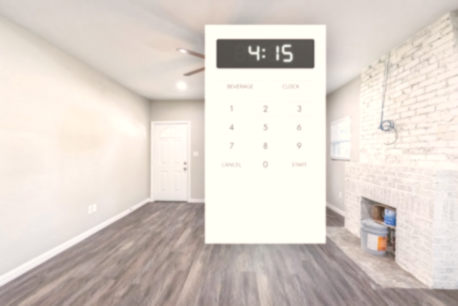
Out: {"hour": 4, "minute": 15}
